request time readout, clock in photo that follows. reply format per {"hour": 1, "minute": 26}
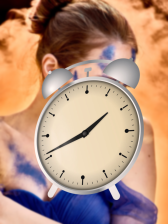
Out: {"hour": 1, "minute": 41}
